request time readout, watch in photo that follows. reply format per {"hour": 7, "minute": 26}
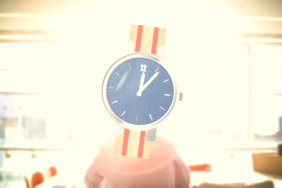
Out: {"hour": 12, "minute": 6}
